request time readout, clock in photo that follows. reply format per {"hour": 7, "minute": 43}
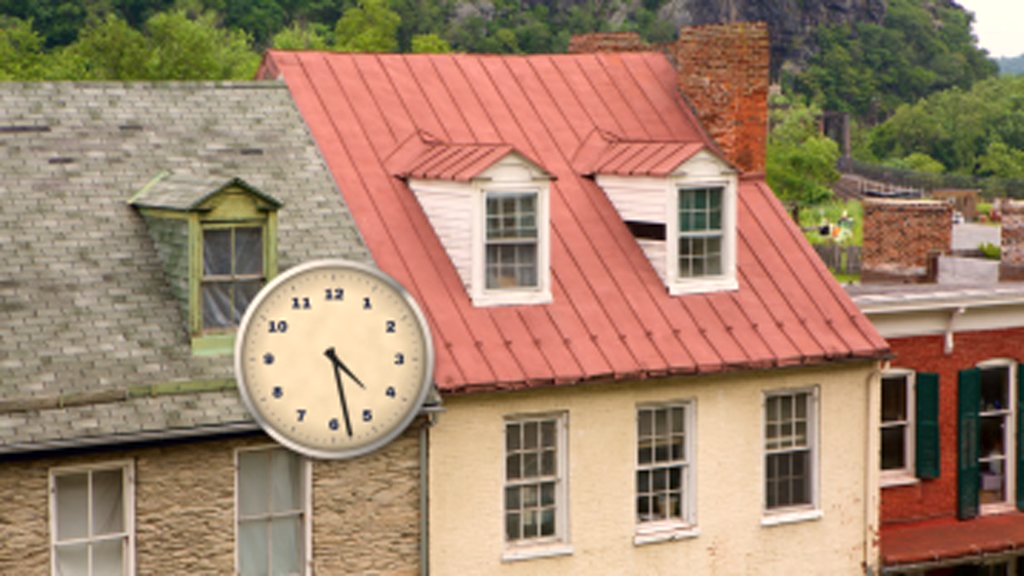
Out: {"hour": 4, "minute": 28}
